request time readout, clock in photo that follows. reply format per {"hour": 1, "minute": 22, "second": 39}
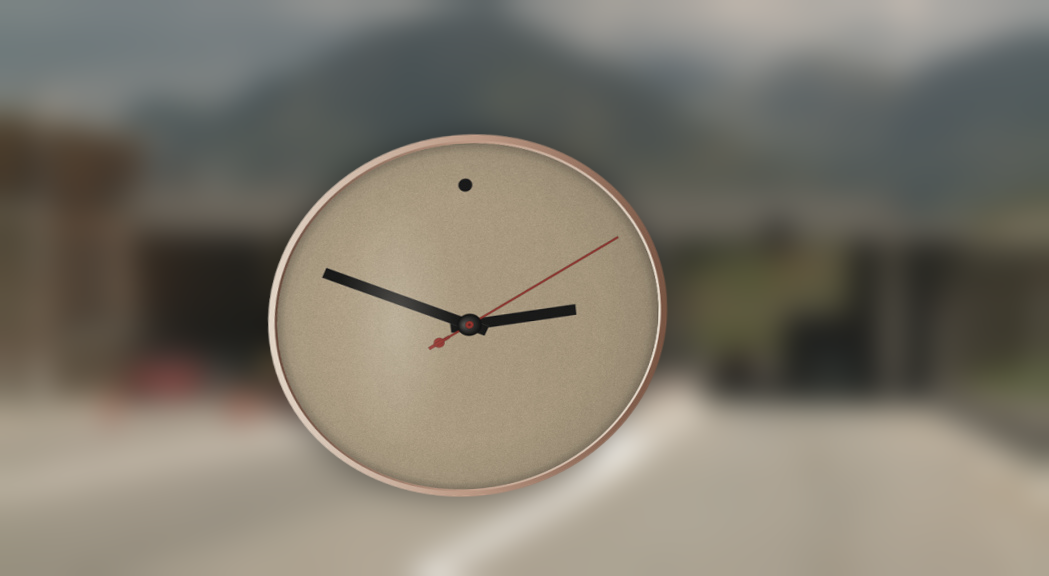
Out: {"hour": 2, "minute": 49, "second": 10}
